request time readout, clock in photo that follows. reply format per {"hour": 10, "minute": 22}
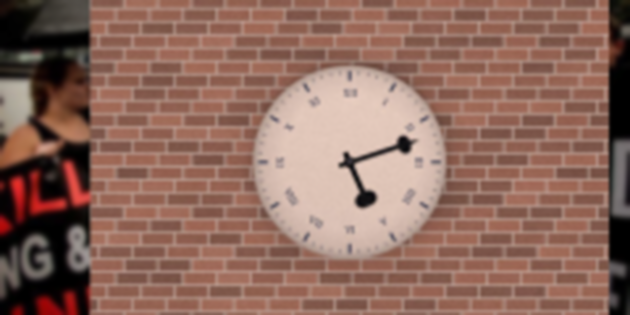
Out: {"hour": 5, "minute": 12}
